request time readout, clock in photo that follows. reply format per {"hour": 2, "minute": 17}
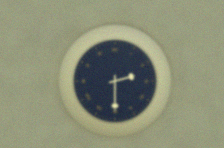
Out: {"hour": 2, "minute": 30}
